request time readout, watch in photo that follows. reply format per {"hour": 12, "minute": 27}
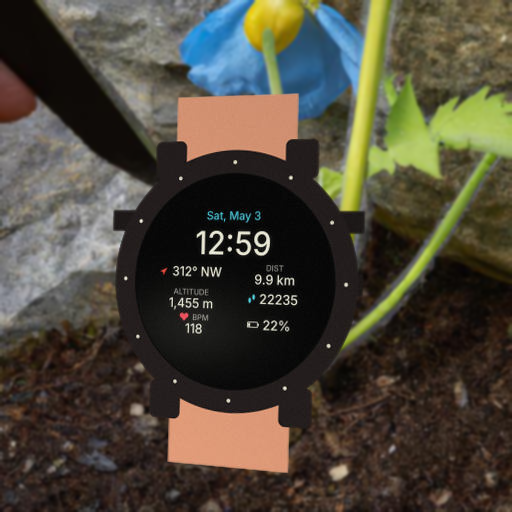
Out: {"hour": 12, "minute": 59}
